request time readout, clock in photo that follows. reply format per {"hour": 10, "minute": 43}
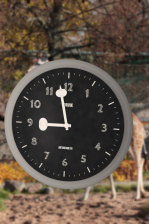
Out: {"hour": 8, "minute": 58}
